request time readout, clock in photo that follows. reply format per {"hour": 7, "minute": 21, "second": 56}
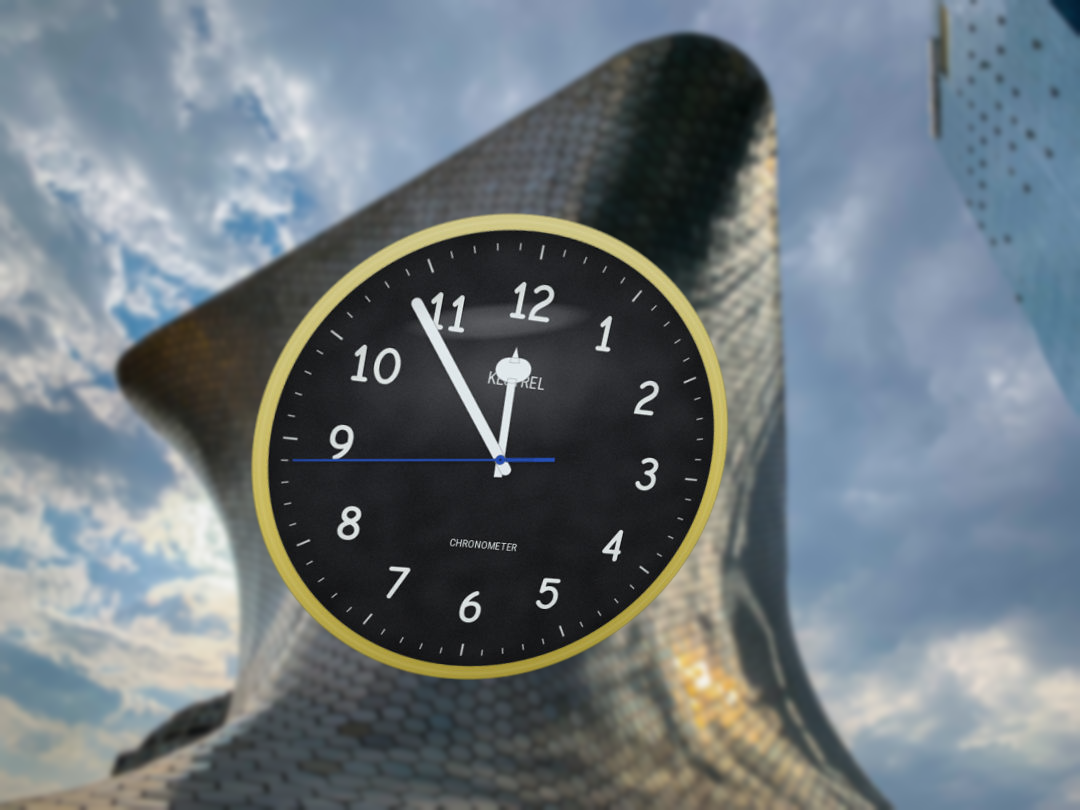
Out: {"hour": 11, "minute": 53, "second": 44}
